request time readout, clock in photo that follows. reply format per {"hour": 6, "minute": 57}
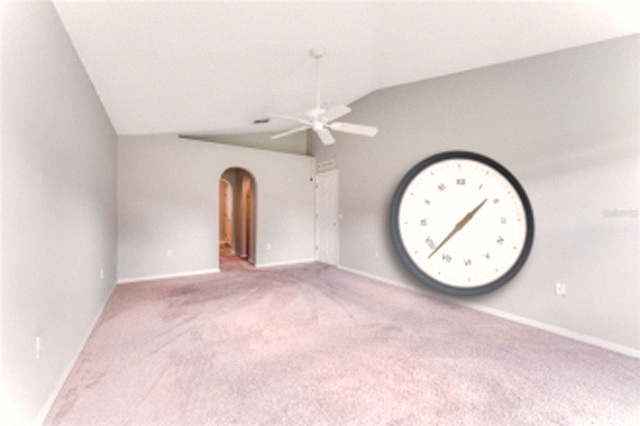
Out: {"hour": 1, "minute": 38}
